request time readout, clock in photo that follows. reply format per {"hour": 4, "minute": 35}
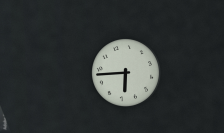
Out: {"hour": 6, "minute": 48}
